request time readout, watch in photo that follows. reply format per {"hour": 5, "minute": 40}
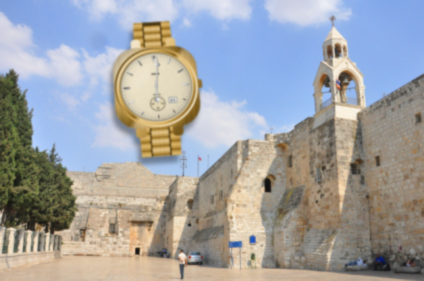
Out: {"hour": 6, "minute": 1}
